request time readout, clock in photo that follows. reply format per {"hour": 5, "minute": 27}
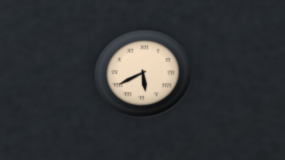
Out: {"hour": 5, "minute": 40}
